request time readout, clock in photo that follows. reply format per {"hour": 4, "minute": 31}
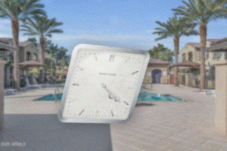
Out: {"hour": 4, "minute": 21}
